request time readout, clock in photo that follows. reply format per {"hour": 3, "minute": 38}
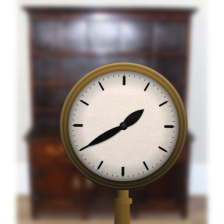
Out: {"hour": 1, "minute": 40}
